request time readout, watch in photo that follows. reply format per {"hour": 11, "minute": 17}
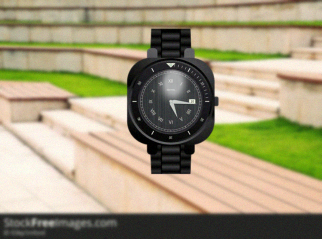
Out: {"hour": 5, "minute": 16}
